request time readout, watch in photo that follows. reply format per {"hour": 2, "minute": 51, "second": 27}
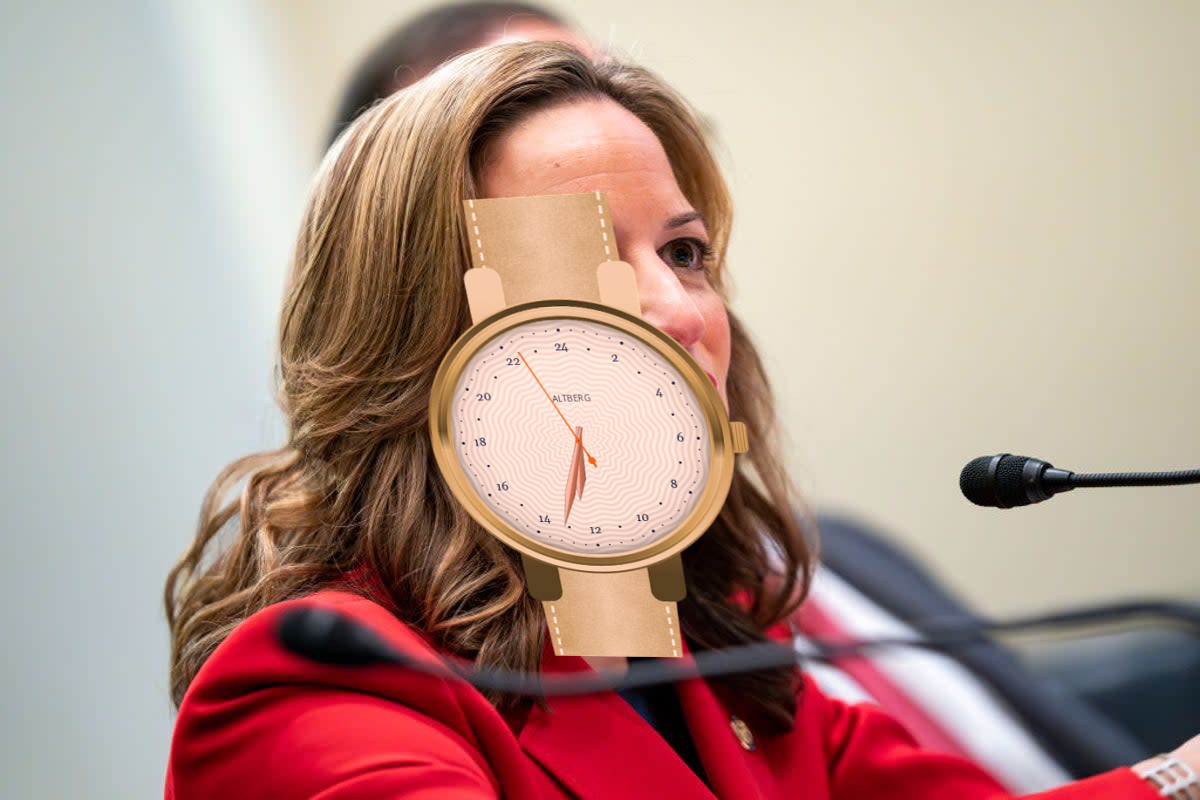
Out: {"hour": 12, "minute": 32, "second": 56}
